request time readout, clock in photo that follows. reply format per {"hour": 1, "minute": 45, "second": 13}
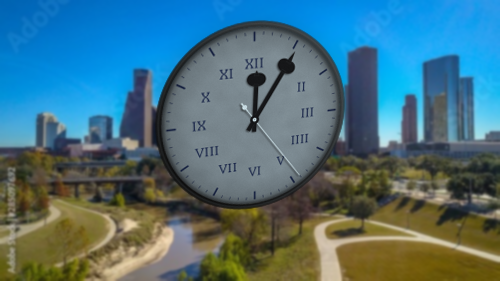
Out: {"hour": 12, "minute": 5, "second": 24}
